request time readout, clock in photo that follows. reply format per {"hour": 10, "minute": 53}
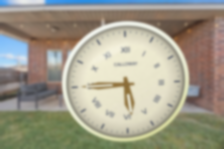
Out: {"hour": 5, "minute": 45}
